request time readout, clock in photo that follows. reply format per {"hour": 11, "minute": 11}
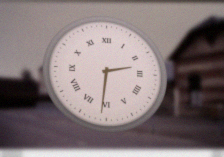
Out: {"hour": 2, "minute": 31}
